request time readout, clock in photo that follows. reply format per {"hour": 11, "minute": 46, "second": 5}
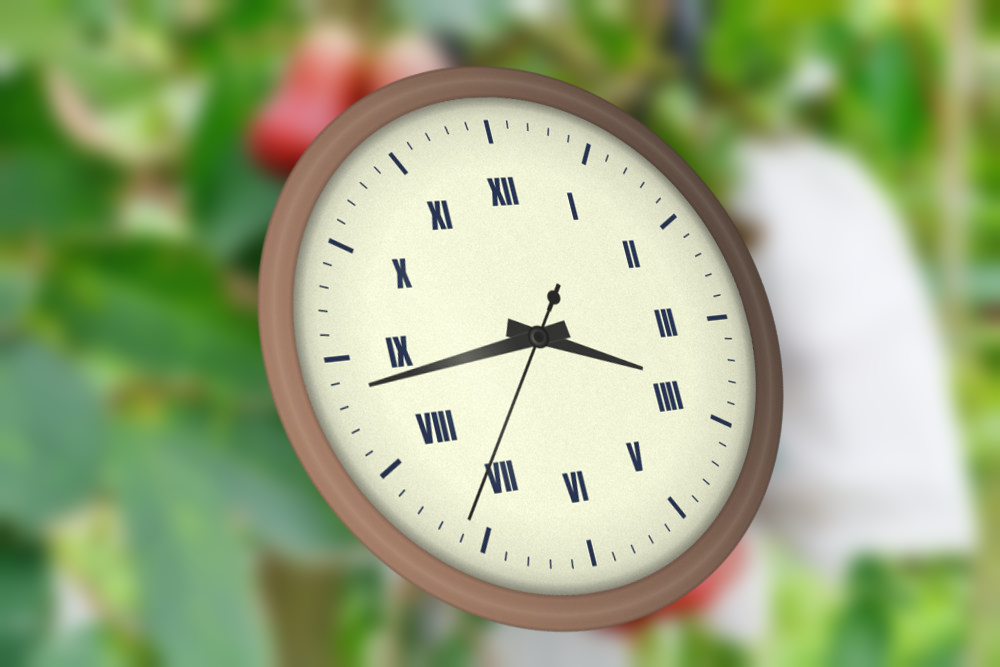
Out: {"hour": 3, "minute": 43, "second": 36}
